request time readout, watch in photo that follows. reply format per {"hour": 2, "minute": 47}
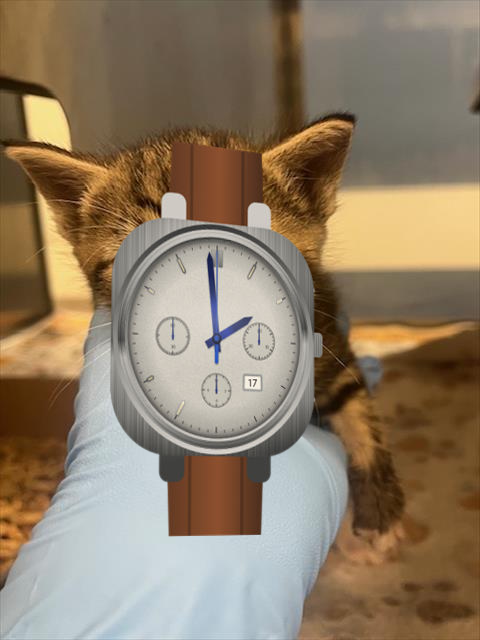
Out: {"hour": 1, "minute": 59}
